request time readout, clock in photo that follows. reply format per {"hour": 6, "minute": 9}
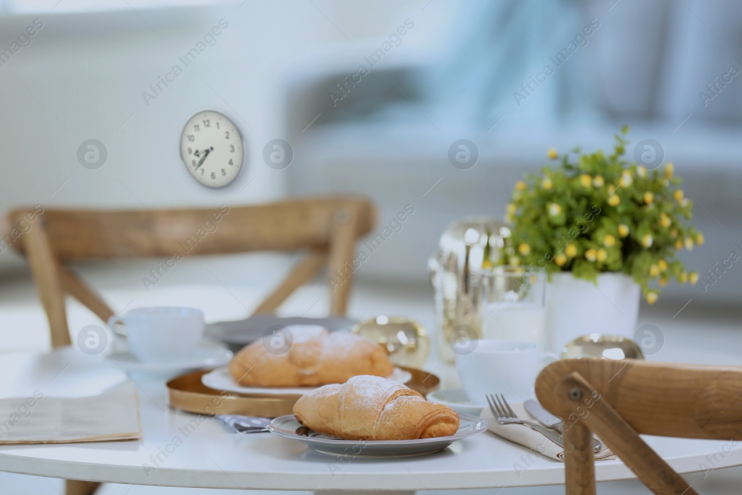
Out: {"hour": 8, "minute": 38}
